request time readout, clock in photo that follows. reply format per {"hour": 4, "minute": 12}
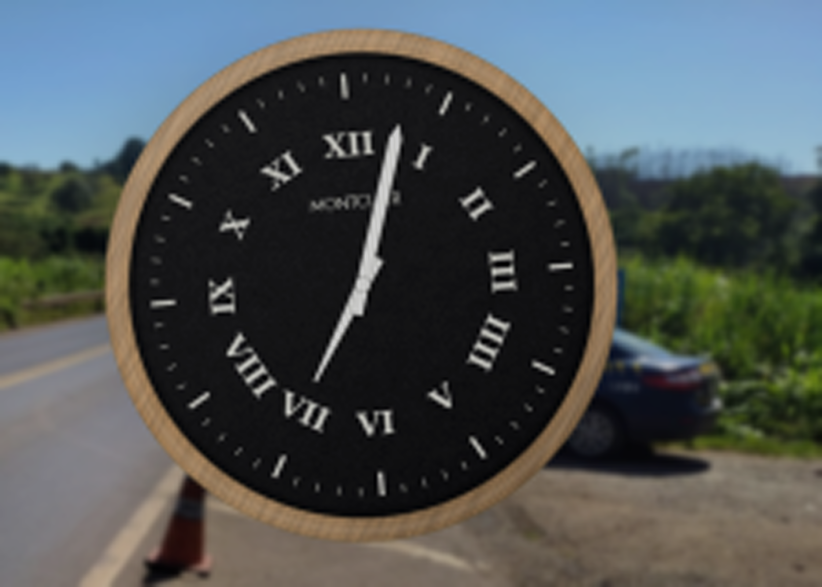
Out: {"hour": 7, "minute": 3}
